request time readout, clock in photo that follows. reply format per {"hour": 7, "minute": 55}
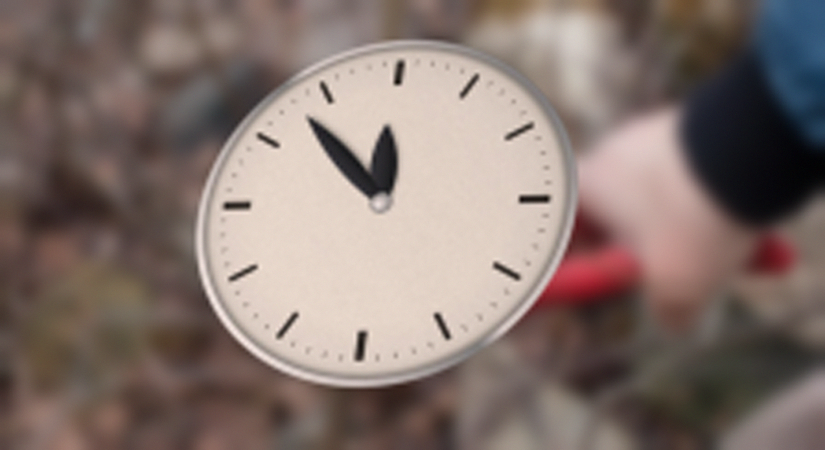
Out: {"hour": 11, "minute": 53}
